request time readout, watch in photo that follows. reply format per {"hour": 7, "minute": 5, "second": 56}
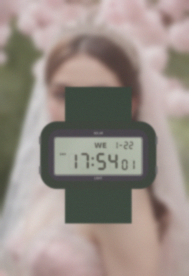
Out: {"hour": 17, "minute": 54, "second": 1}
